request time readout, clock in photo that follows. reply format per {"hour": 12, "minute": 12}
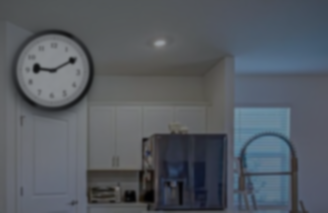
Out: {"hour": 9, "minute": 10}
